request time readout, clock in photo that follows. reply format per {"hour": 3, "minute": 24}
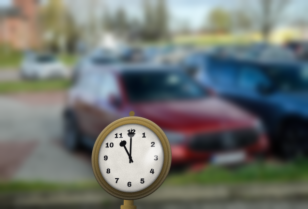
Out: {"hour": 11, "minute": 0}
